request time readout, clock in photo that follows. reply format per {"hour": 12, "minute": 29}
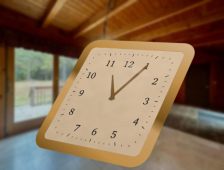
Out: {"hour": 11, "minute": 5}
